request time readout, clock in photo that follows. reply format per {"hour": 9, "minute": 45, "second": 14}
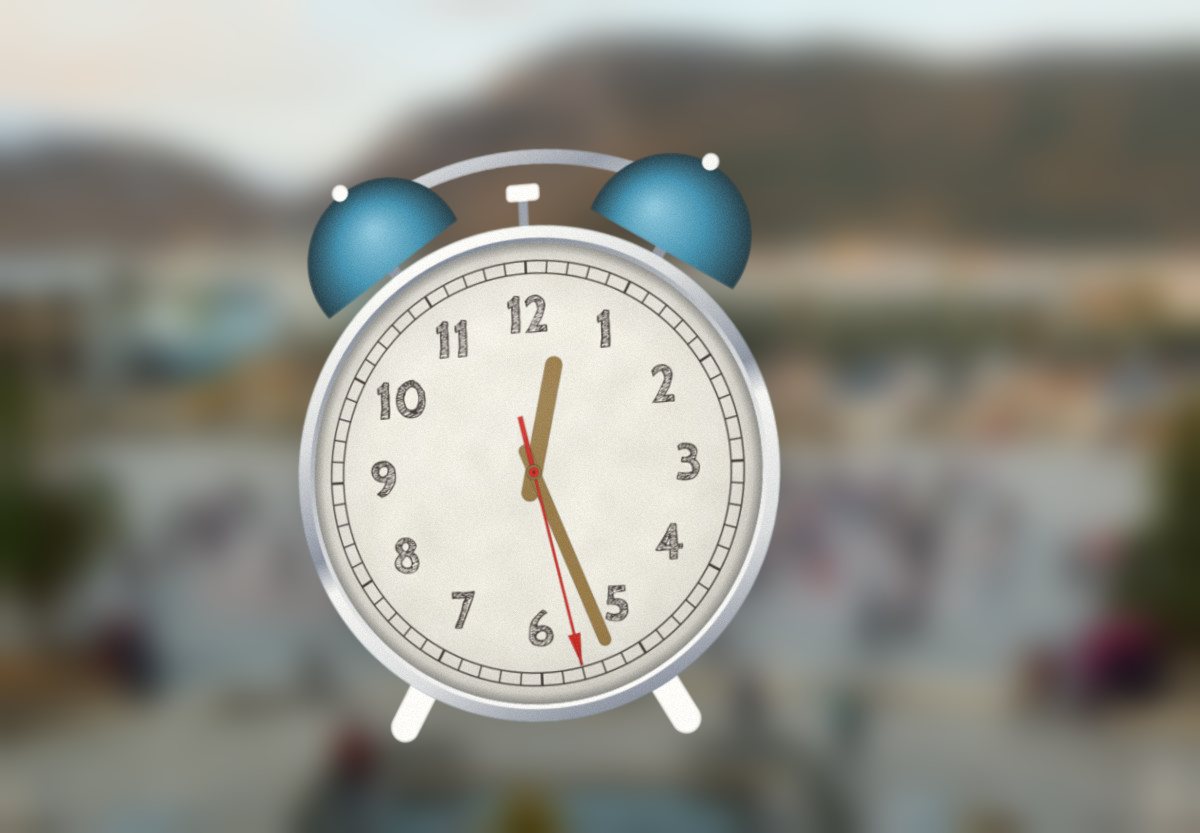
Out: {"hour": 12, "minute": 26, "second": 28}
